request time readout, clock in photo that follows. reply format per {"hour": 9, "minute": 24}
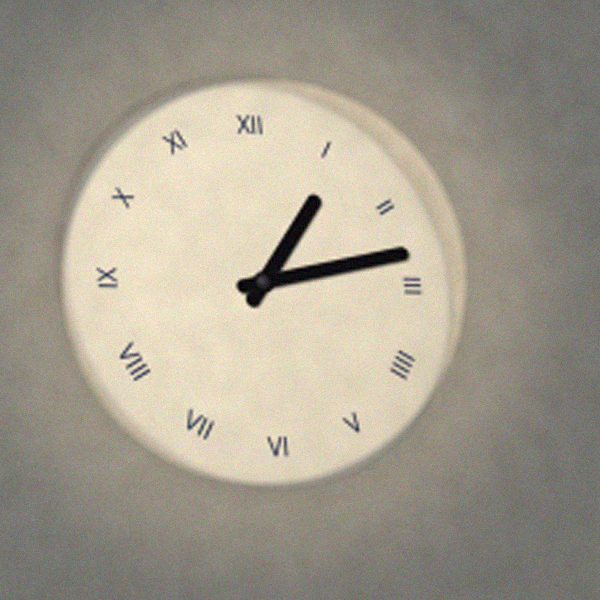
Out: {"hour": 1, "minute": 13}
